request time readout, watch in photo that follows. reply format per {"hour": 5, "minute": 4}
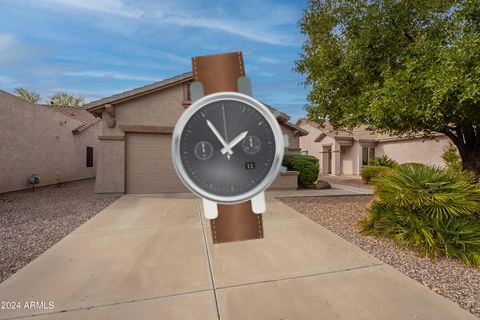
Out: {"hour": 1, "minute": 55}
